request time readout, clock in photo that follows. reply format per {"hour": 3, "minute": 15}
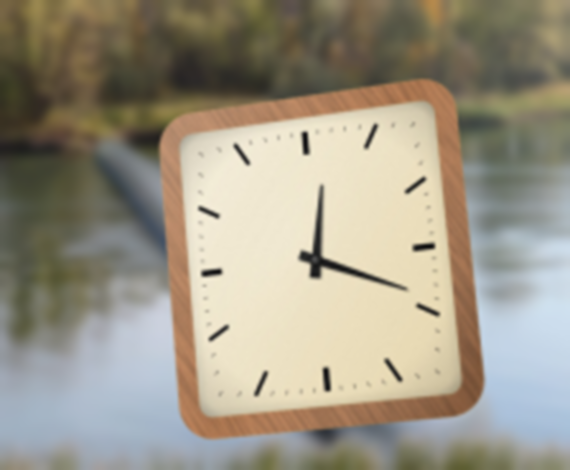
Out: {"hour": 12, "minute": 19}
